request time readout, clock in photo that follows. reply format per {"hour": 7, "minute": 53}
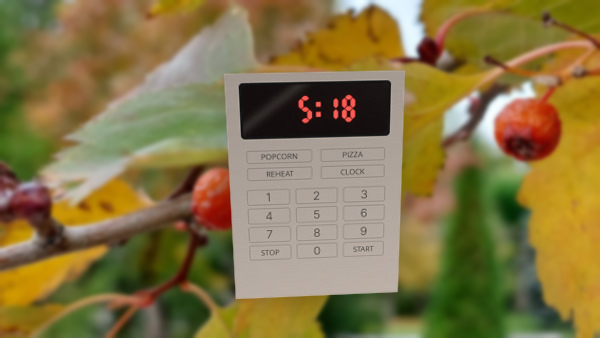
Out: {"hour": 5, "minute": 18}
